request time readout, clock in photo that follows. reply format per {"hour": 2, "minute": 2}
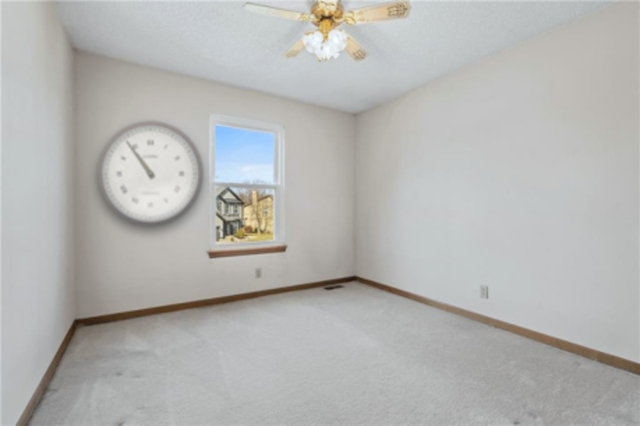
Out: {"hour": 10, "minute": 54}
